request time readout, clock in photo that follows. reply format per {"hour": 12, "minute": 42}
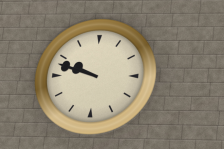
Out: {"hour": 9, "minute": 48}
